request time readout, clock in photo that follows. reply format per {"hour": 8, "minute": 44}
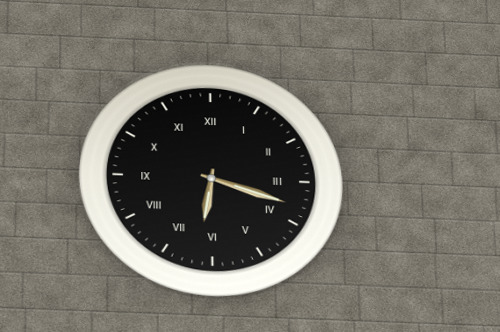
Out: {"hour": 6, "minute": 18}
